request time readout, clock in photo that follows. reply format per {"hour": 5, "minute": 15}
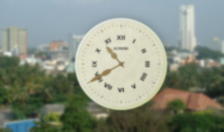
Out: {"hour": 10, "minute": 40}
